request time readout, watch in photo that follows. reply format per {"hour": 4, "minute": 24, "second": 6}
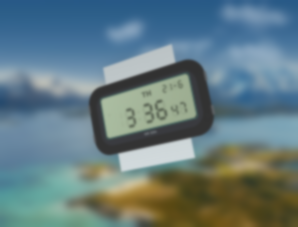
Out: {"hour": 3, "minute": 36, "second": 47}
